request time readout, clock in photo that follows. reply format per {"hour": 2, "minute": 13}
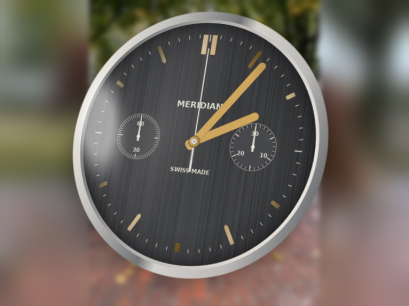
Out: {"hour": 2, "minute": 6}
